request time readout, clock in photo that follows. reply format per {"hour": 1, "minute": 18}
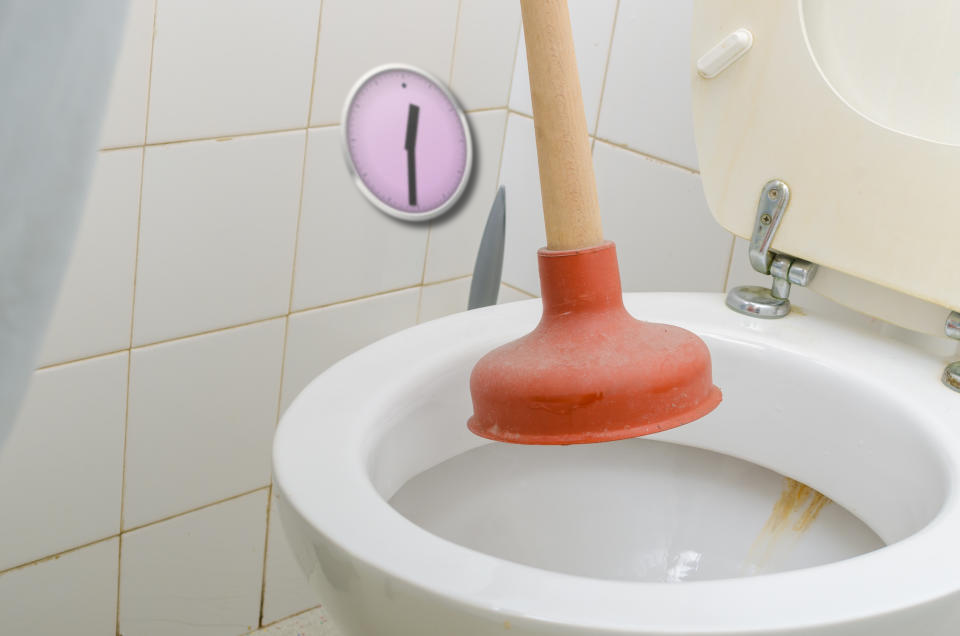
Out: {"hour": 12, "minute": 31}
